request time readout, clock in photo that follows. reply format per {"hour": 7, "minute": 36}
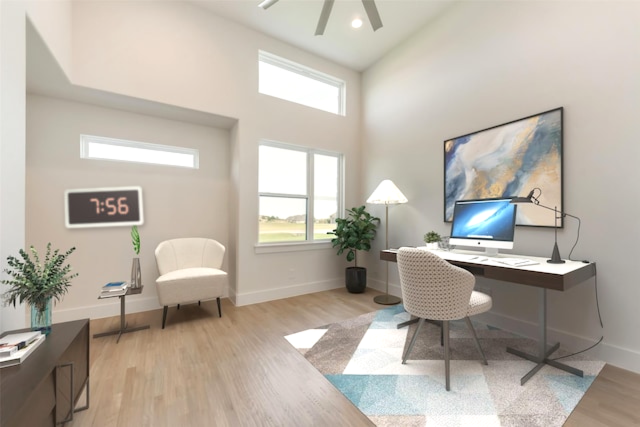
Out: {"hour": 7, "minute": 56}
